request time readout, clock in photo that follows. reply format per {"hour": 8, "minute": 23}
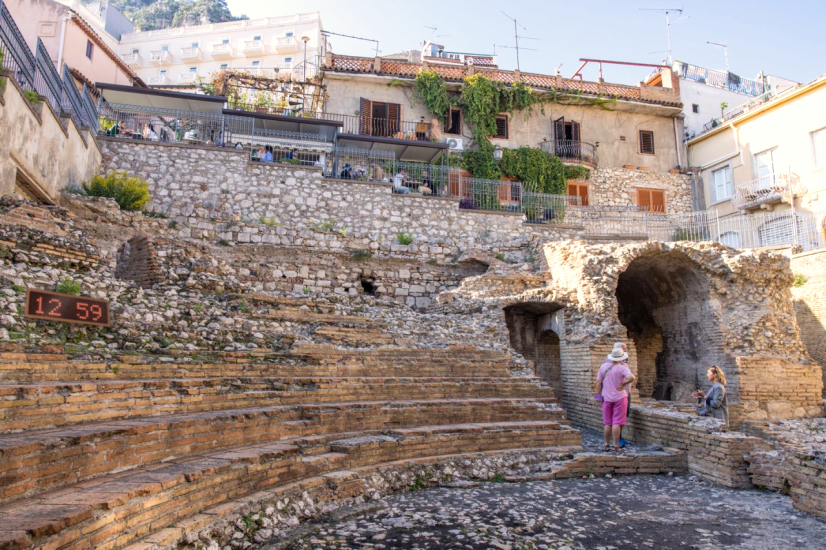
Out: {"hour": 12, "minute": 59}
